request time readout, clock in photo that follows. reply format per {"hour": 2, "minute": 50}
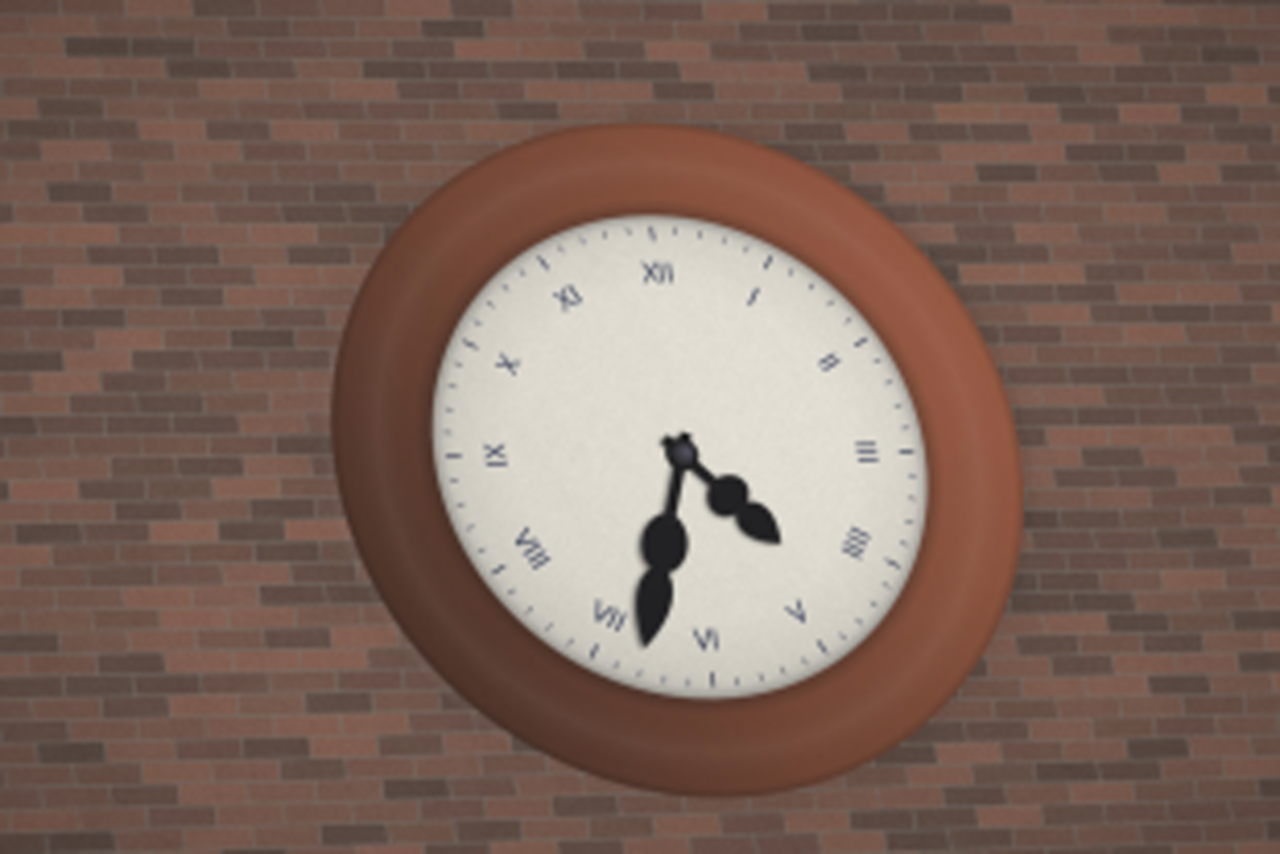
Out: {"hour": 4, "minute": 33}
